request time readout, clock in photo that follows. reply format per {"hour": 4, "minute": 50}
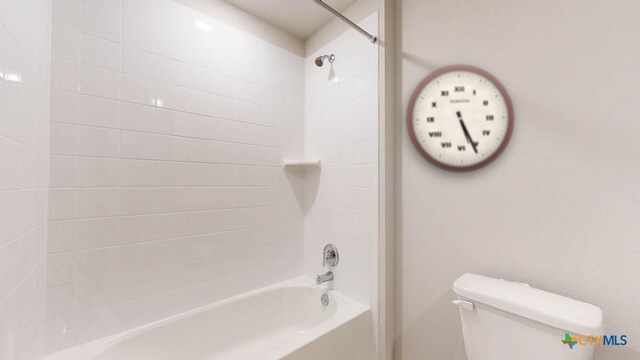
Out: {"hour": 5, "minute": 26}
